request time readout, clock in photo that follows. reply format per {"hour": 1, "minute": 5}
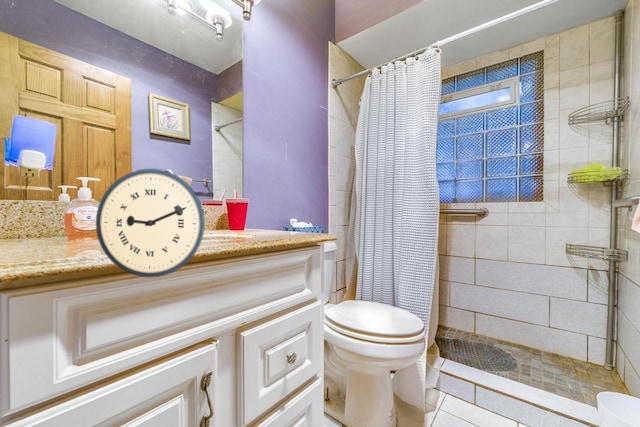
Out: {"hour": 9, "minute": 11}
